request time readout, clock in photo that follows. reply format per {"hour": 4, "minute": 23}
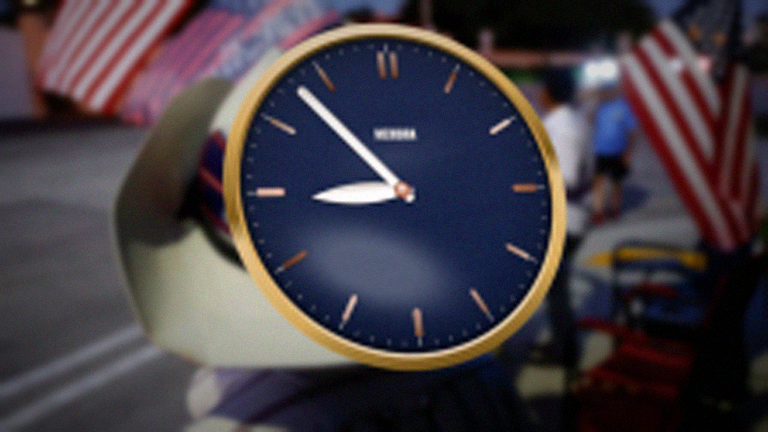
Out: {"hour": 8, "minute": 53}
